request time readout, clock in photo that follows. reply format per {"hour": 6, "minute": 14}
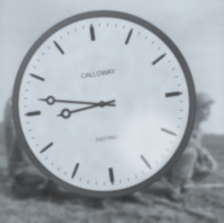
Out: {"hour": 8, "minute": 47}
